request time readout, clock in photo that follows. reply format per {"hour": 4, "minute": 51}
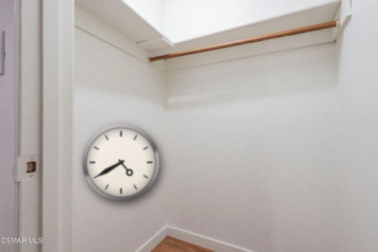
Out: {"hour": 4, "minute": 40}
